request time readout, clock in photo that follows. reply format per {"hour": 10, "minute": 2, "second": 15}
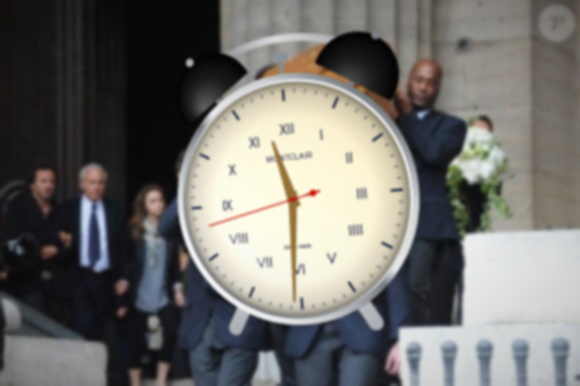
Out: {"hour": 11, "minute": 30, "second": 43}
